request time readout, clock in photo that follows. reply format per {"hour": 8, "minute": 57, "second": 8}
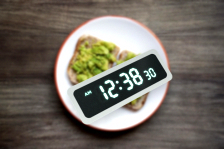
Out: {"hour": 12, "minute": 38, "second": 30}
